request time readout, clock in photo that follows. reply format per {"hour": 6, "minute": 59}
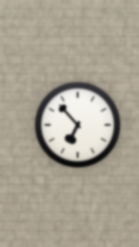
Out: {"hour": 6, "minute": 53}
